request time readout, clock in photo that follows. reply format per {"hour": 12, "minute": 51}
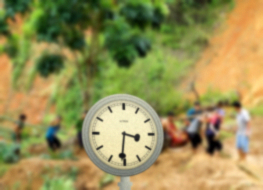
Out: {"hour": 3, "minute": 31}
